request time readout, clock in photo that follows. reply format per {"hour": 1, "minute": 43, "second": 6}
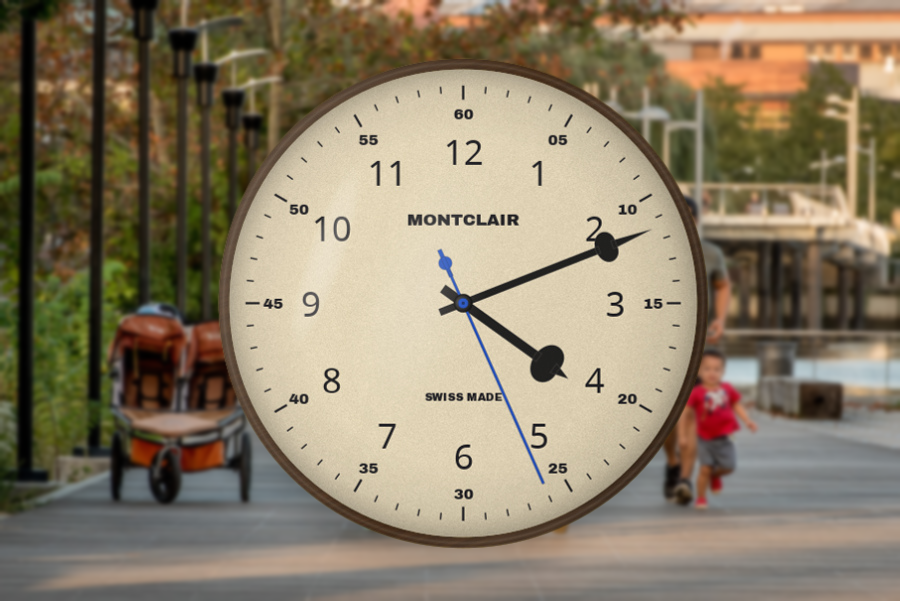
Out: {"hour": 4, "minute": 11, "second": 26}
